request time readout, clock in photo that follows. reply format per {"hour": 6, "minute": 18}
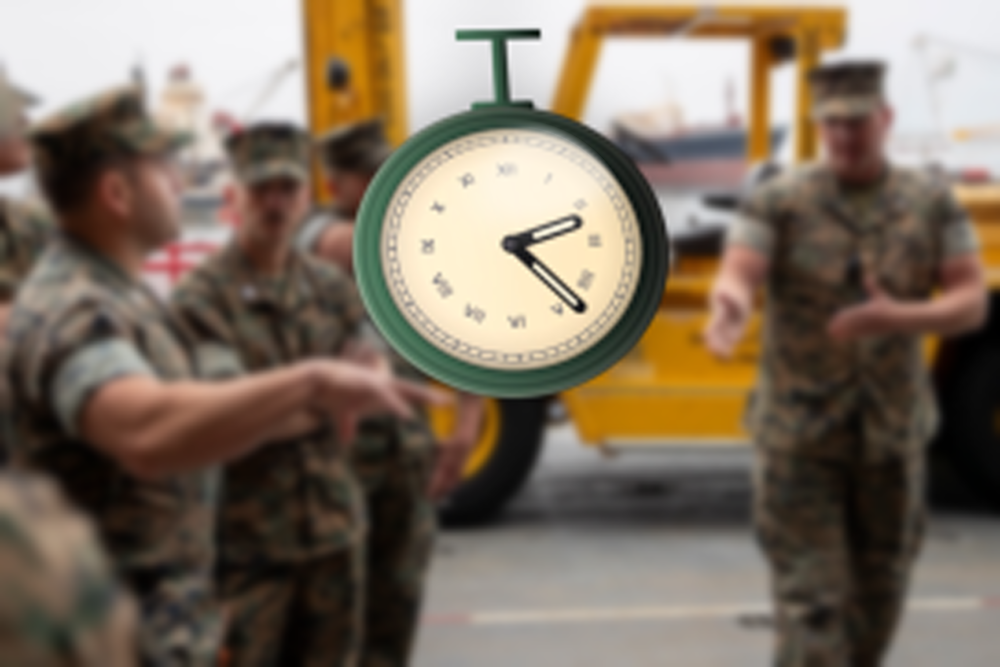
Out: {"hour": 2, "minute": 23}
